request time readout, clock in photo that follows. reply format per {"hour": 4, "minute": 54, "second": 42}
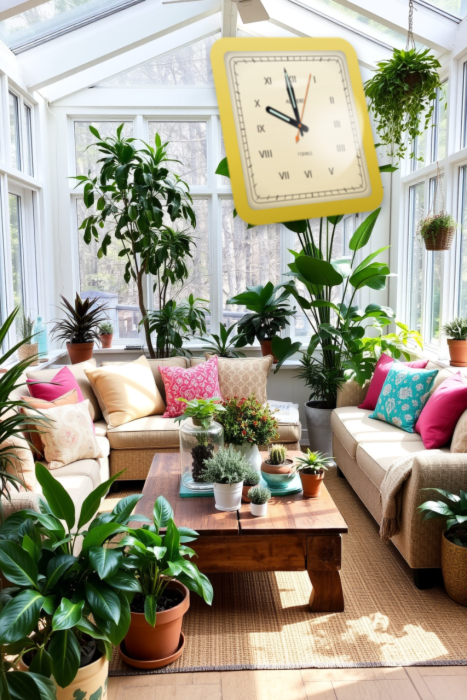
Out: {"hour": 9, "minute": 59, "second": 4}
